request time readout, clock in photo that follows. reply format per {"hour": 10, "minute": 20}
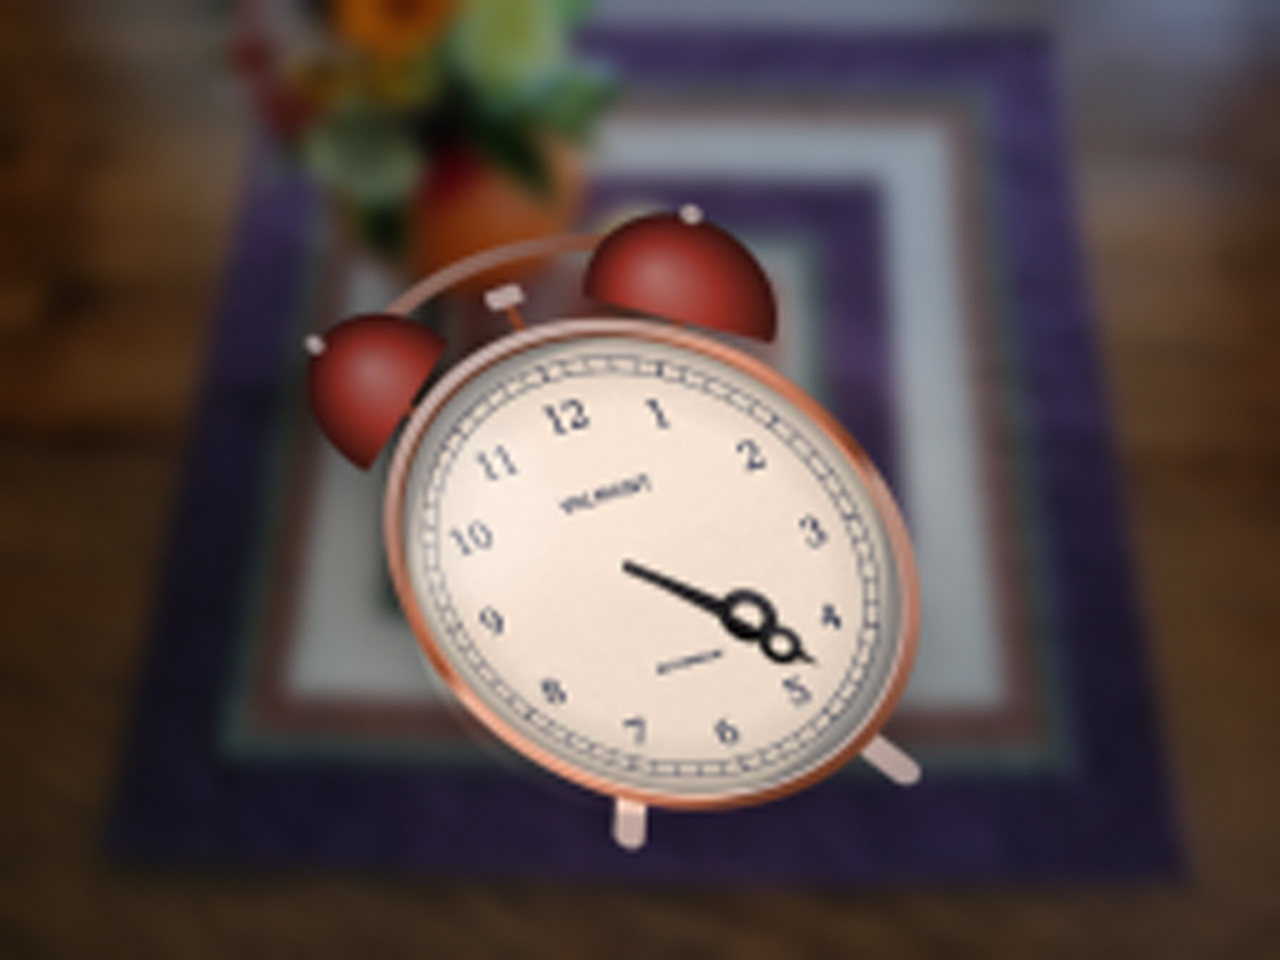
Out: {"hour": 4, "minute": 23}
